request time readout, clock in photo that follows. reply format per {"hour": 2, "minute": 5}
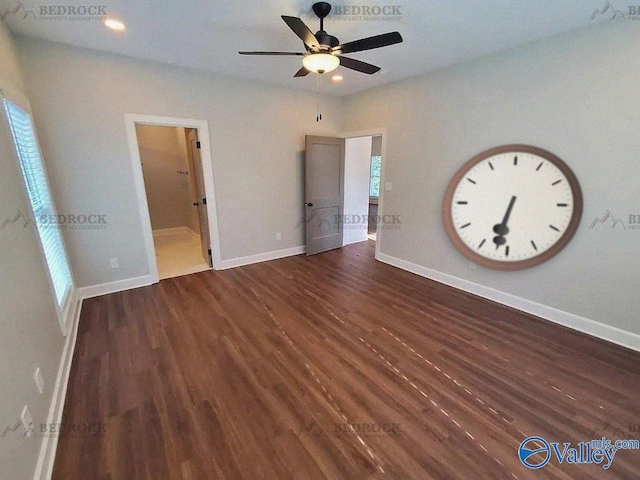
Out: {"hour": 6, "minute": 32}
